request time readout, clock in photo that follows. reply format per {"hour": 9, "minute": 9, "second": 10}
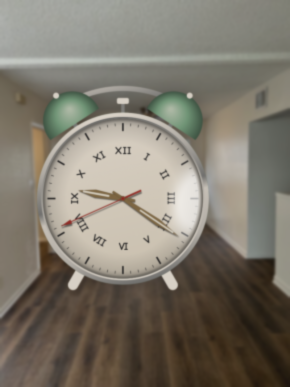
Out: {"hour": 9, "minute": 20, "second": 41}
